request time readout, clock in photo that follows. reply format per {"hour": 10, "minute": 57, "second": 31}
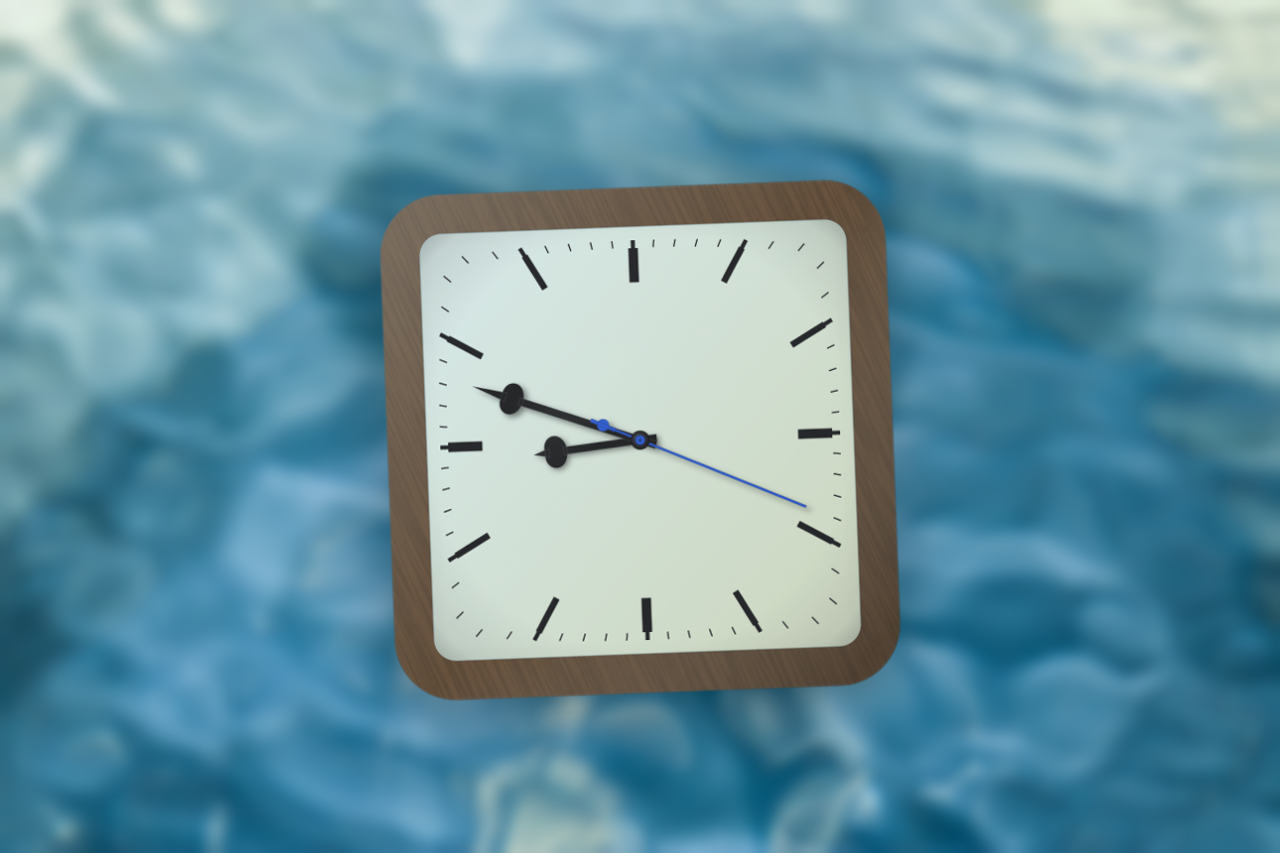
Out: {"hour": 8, "minute": 48, "second": 19}
